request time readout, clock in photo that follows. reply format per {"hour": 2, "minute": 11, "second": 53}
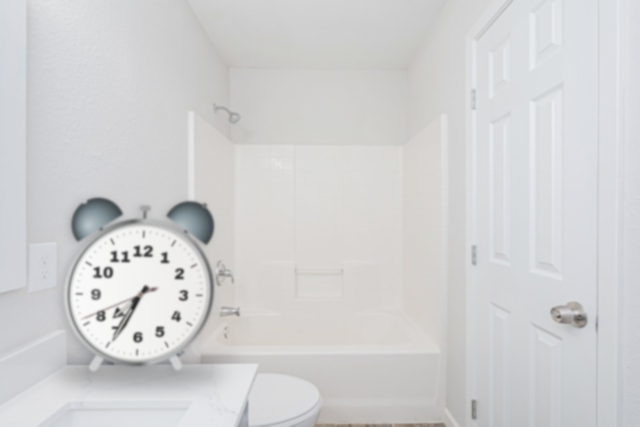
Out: {"hour": 7, "minute": 34, "second": 41}
